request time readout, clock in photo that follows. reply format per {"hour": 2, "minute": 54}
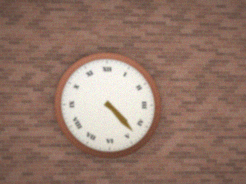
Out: {"hour": 4, "minute": 23}
